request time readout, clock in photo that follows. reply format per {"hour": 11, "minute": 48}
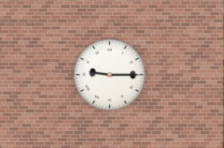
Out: {"hour": 9, "minute": 15}
